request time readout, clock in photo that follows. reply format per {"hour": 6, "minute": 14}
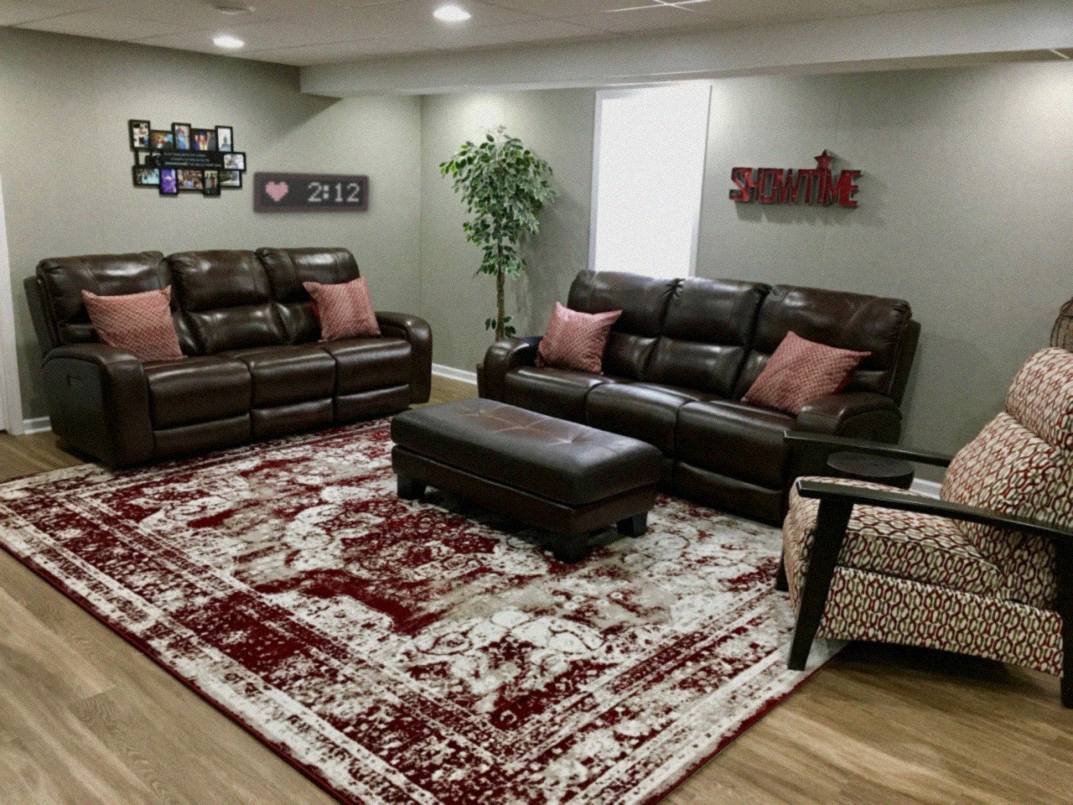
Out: {"hour": 2, "minute": 12}
